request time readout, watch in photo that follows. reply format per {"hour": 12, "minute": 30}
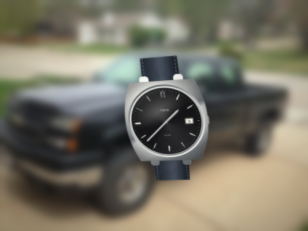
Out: {"hour": 1, "minute": 38}
